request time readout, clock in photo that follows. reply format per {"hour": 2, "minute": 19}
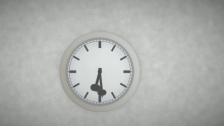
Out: {"hour": 6, "minute": 29}
